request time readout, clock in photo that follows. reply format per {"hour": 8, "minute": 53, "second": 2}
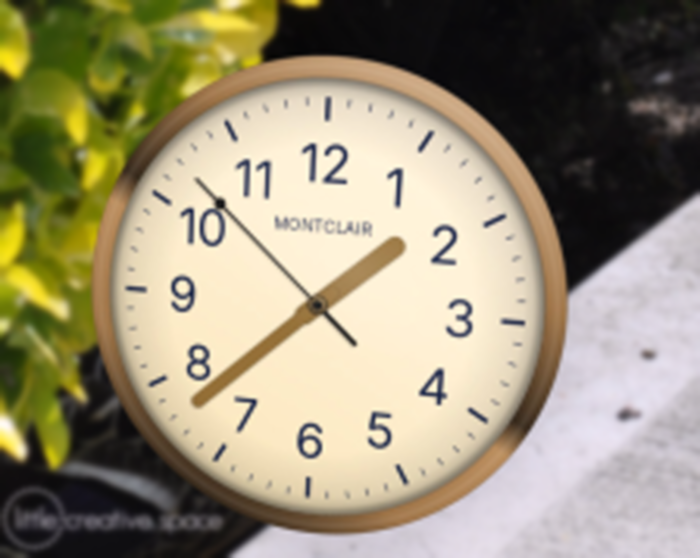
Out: {"hour": 1, "minute": 37, "second": 52}
